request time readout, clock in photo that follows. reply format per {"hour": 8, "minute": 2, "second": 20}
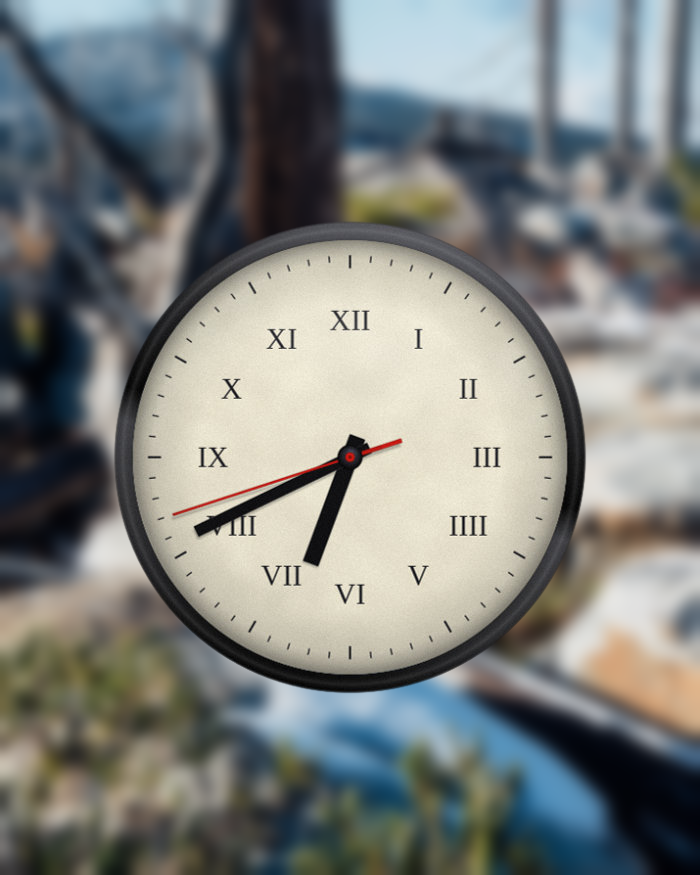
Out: {"hour": 6, "minute": 40, "second": 42}
